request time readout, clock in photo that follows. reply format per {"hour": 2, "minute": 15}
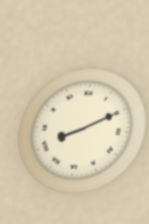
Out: {"hour": 8, "minute": 10}
